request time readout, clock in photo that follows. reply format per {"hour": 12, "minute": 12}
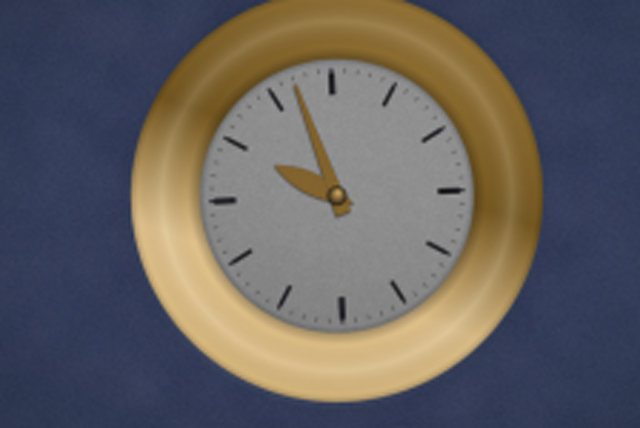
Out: {"hour": 9, "minute": 57}
